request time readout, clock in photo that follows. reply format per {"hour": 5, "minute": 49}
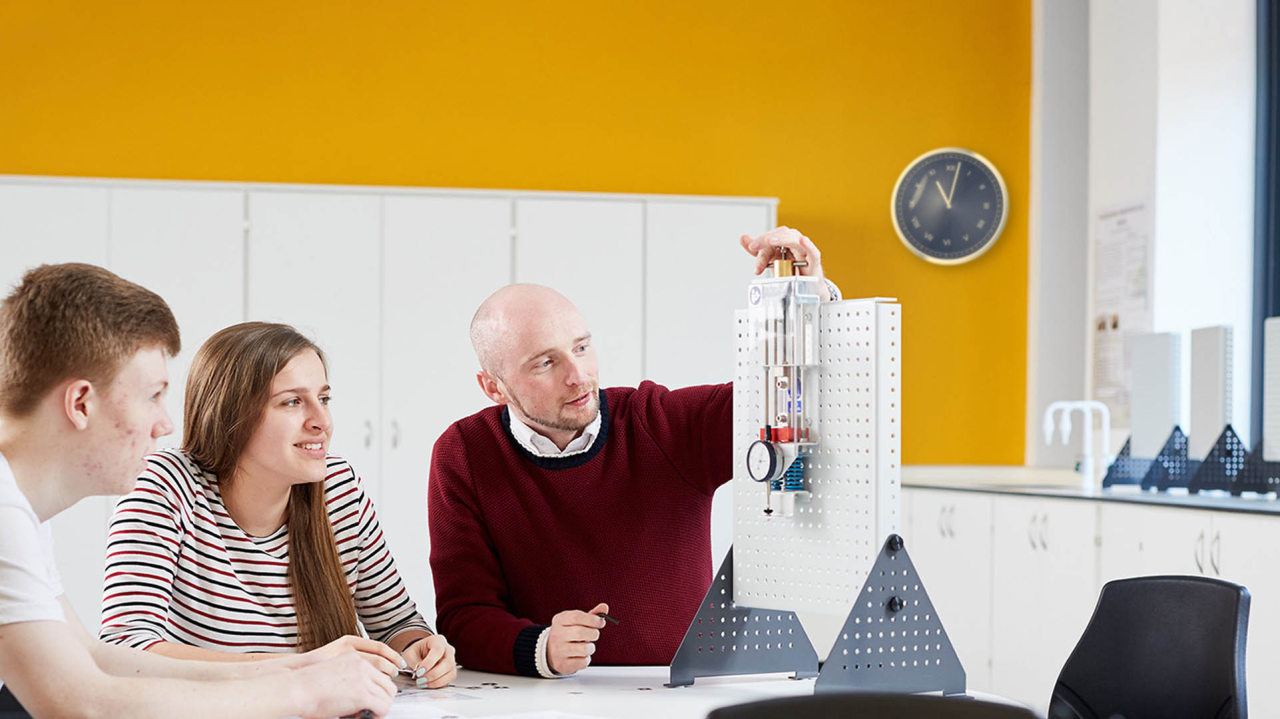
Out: {"hour": 11, "minute": 2}
